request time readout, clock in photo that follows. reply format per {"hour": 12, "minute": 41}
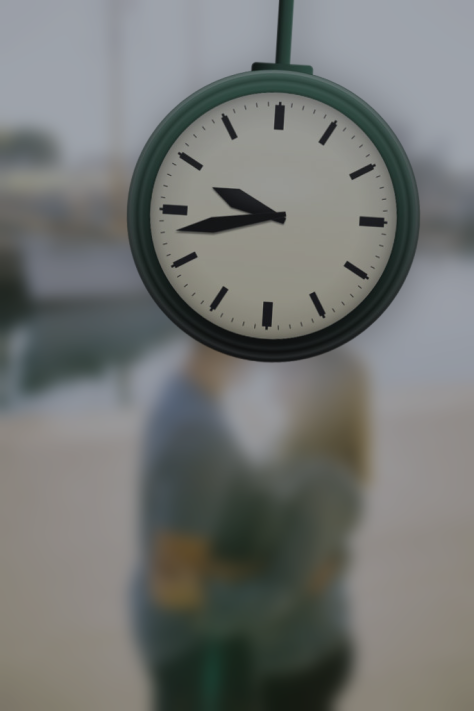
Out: {"hour": 9, "minute": 43}
